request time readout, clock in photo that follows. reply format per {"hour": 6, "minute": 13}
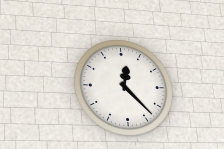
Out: {"hour": 12, "minute": 23}
